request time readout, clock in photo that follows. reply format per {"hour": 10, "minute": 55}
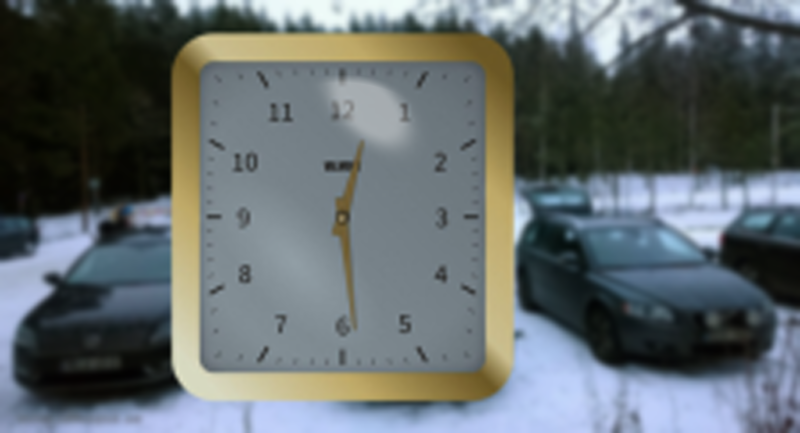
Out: {"hour": 12, "minute": 29}
